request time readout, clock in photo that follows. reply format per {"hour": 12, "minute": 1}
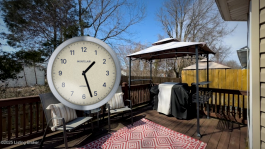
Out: {"hour": 1, "minute": 27}
